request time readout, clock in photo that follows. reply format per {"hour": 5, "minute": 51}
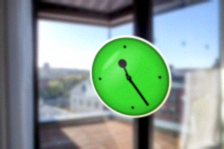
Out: {"hour": 11, "minute": 25}
